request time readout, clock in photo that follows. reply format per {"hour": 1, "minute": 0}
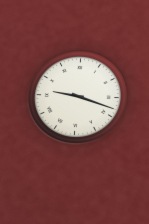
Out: {"hour": 9, "minute": 18}
